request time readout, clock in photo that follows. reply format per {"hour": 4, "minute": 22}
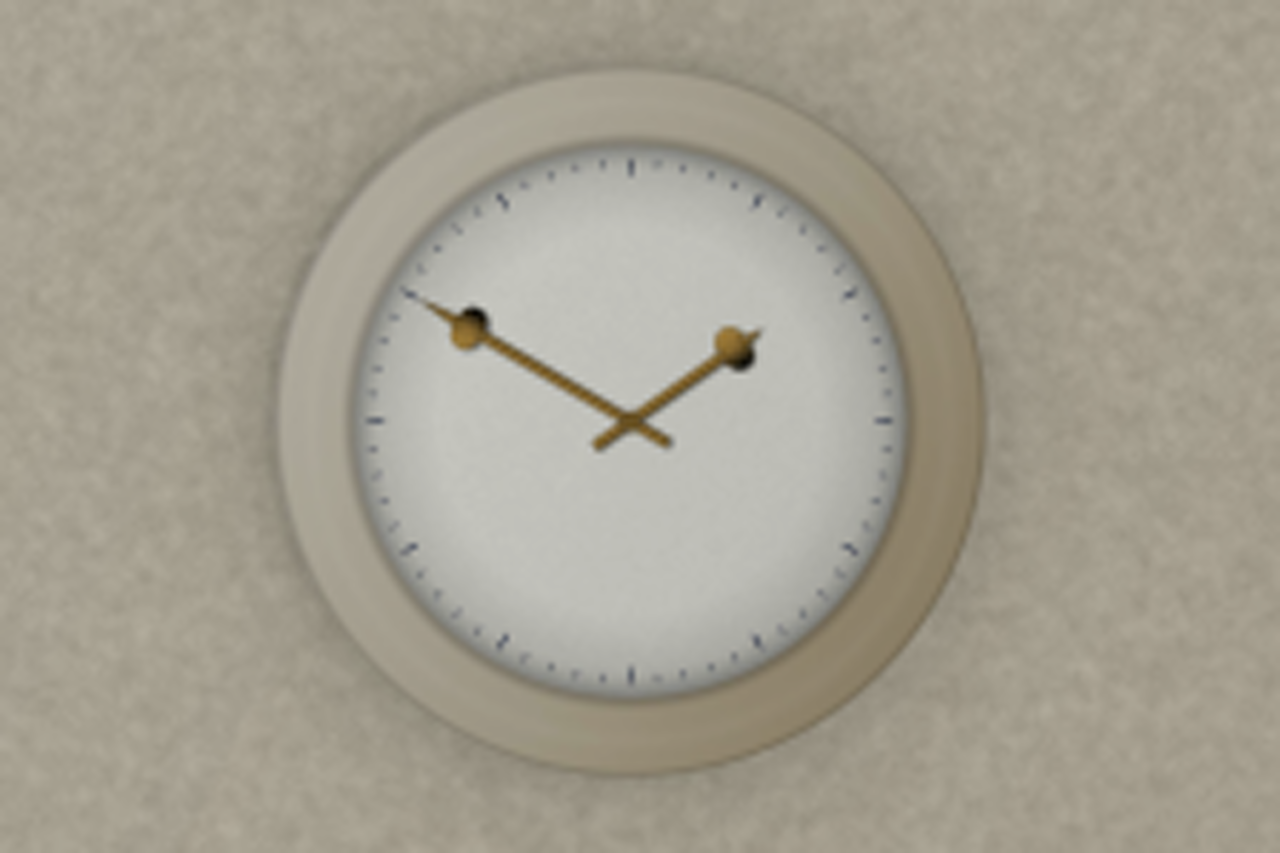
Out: {"hour": 1, "minute": 50}
